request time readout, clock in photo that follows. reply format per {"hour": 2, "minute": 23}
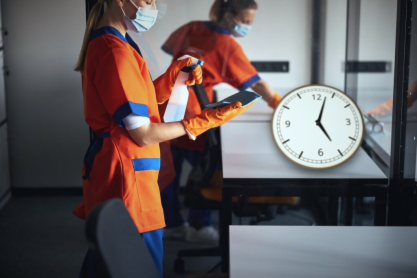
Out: {"hour": 5, "minute": 3}
